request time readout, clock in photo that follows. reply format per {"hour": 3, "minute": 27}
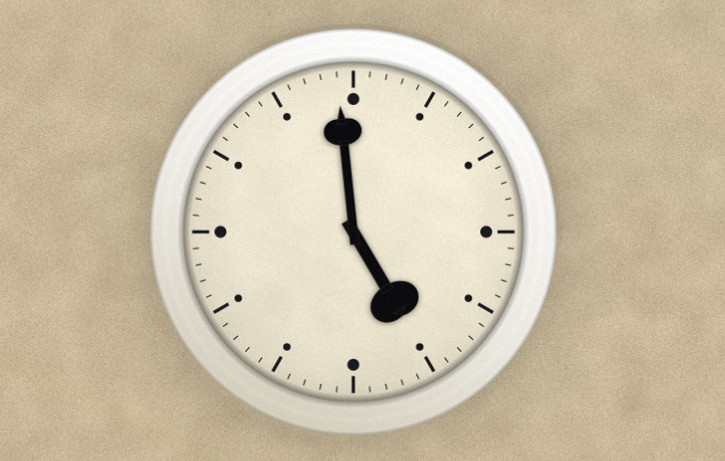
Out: {"hour": 4, "minute": 59}
